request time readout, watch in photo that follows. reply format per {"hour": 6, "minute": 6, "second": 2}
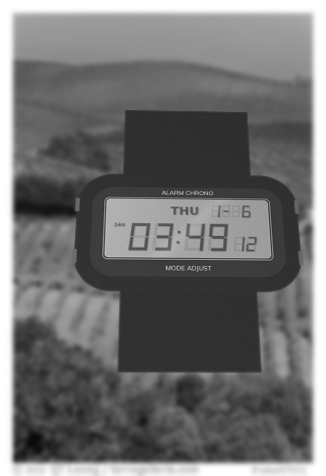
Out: {"hour": 3, "minute": 49, "second": 12}
